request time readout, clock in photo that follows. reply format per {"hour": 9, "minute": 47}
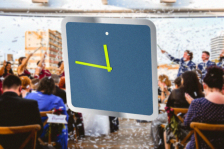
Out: {"hour": 11, "minute": 46}
